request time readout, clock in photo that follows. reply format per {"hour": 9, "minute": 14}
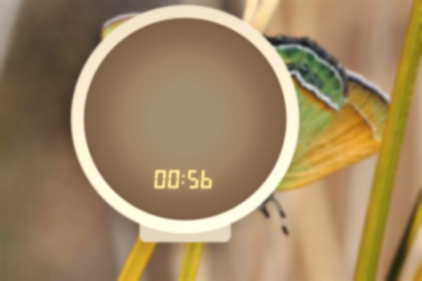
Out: {"hour": 0, "minute": 56}
